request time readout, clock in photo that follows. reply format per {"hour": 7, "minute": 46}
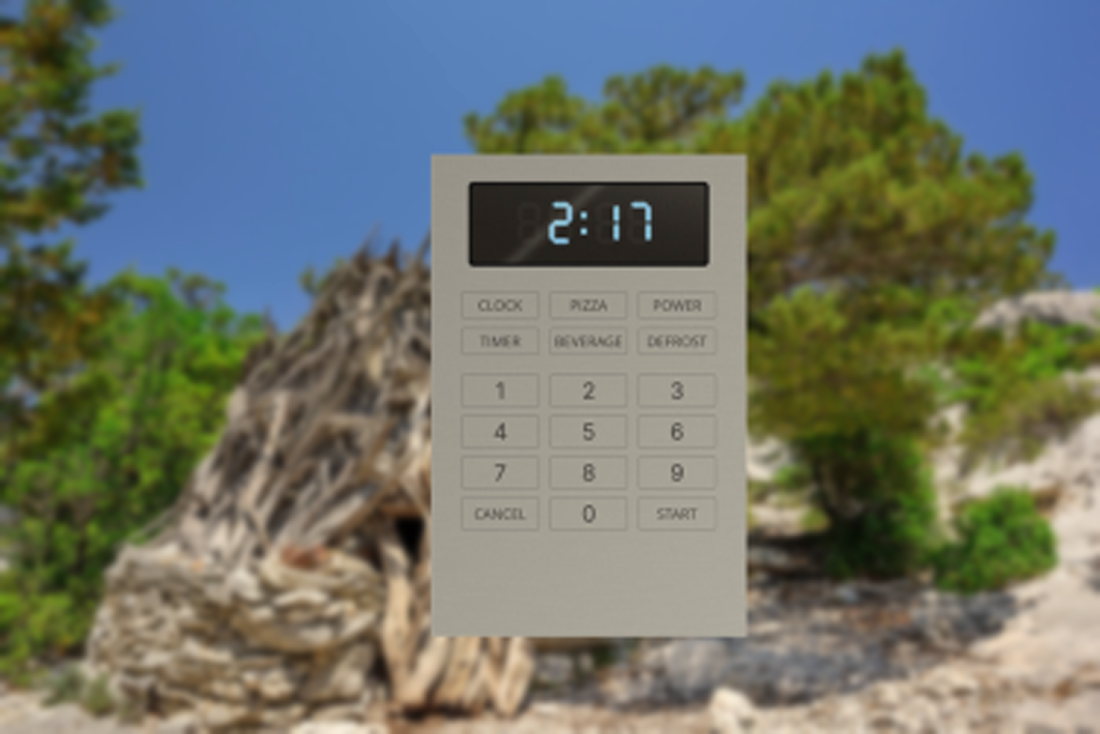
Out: {"hour": 2, "minute": 17}
